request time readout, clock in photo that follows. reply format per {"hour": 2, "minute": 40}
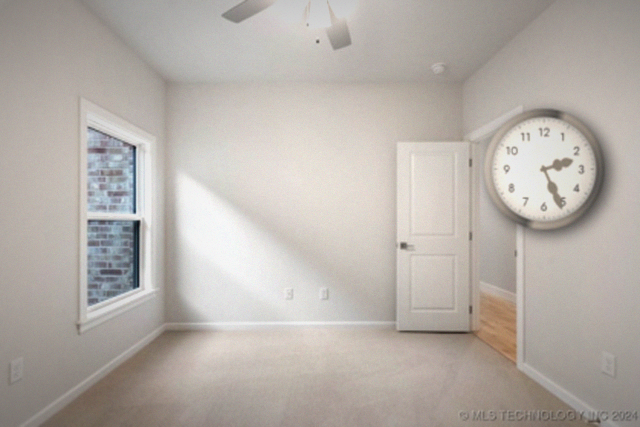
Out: {"hour": 2, "minute": 26}
